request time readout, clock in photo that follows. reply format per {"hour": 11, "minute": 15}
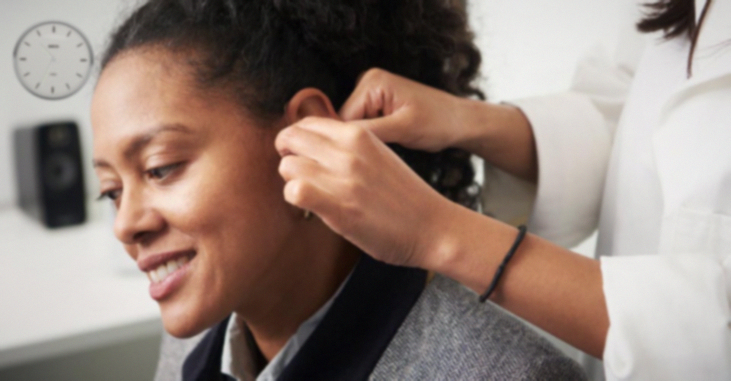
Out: {"hour": 10, "minute": 34}
